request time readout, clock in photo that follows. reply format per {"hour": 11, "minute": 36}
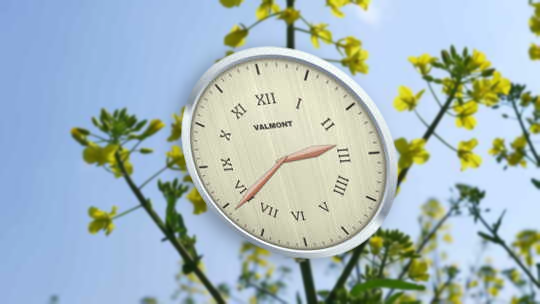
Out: {"hour": 2, "minute": 39}
